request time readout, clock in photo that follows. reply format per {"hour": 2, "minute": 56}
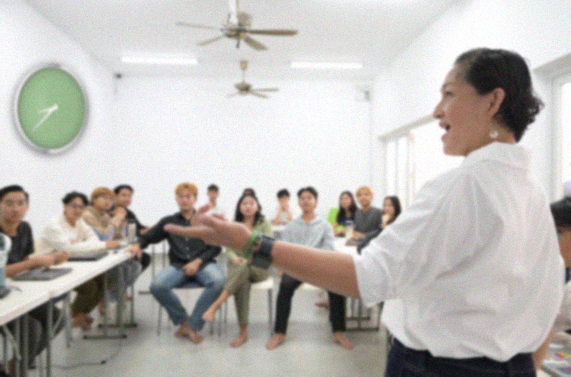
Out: {"hour": 8, "minute": 38}
